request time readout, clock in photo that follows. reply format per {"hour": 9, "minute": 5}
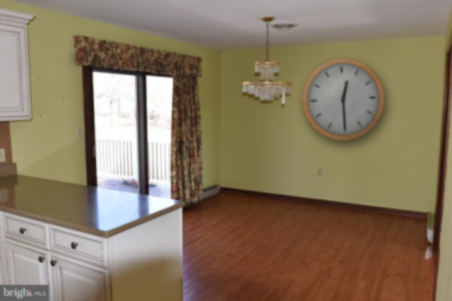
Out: {"hour": 12, "minute": 30}
